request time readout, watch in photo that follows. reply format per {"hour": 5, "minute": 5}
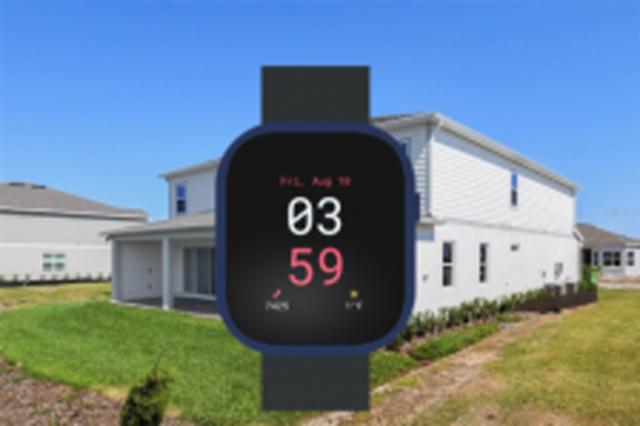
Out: {"hour": 3, "minute": 59}
